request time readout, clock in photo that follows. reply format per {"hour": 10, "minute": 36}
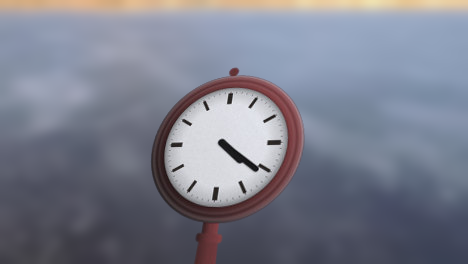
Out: {"hour": 4, "minute": 21}
